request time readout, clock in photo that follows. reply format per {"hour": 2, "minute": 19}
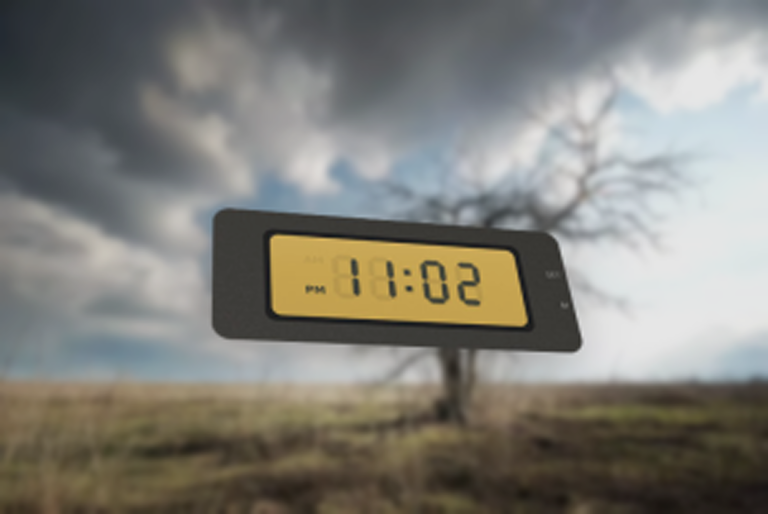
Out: {"hour": 11, "minute": 2}
